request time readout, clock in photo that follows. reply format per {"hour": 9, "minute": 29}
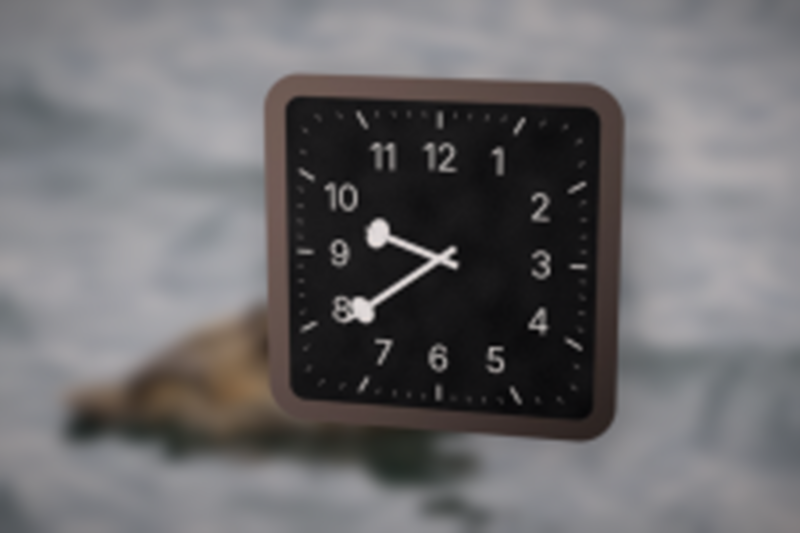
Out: {"hour": 9, "minute": 39}
